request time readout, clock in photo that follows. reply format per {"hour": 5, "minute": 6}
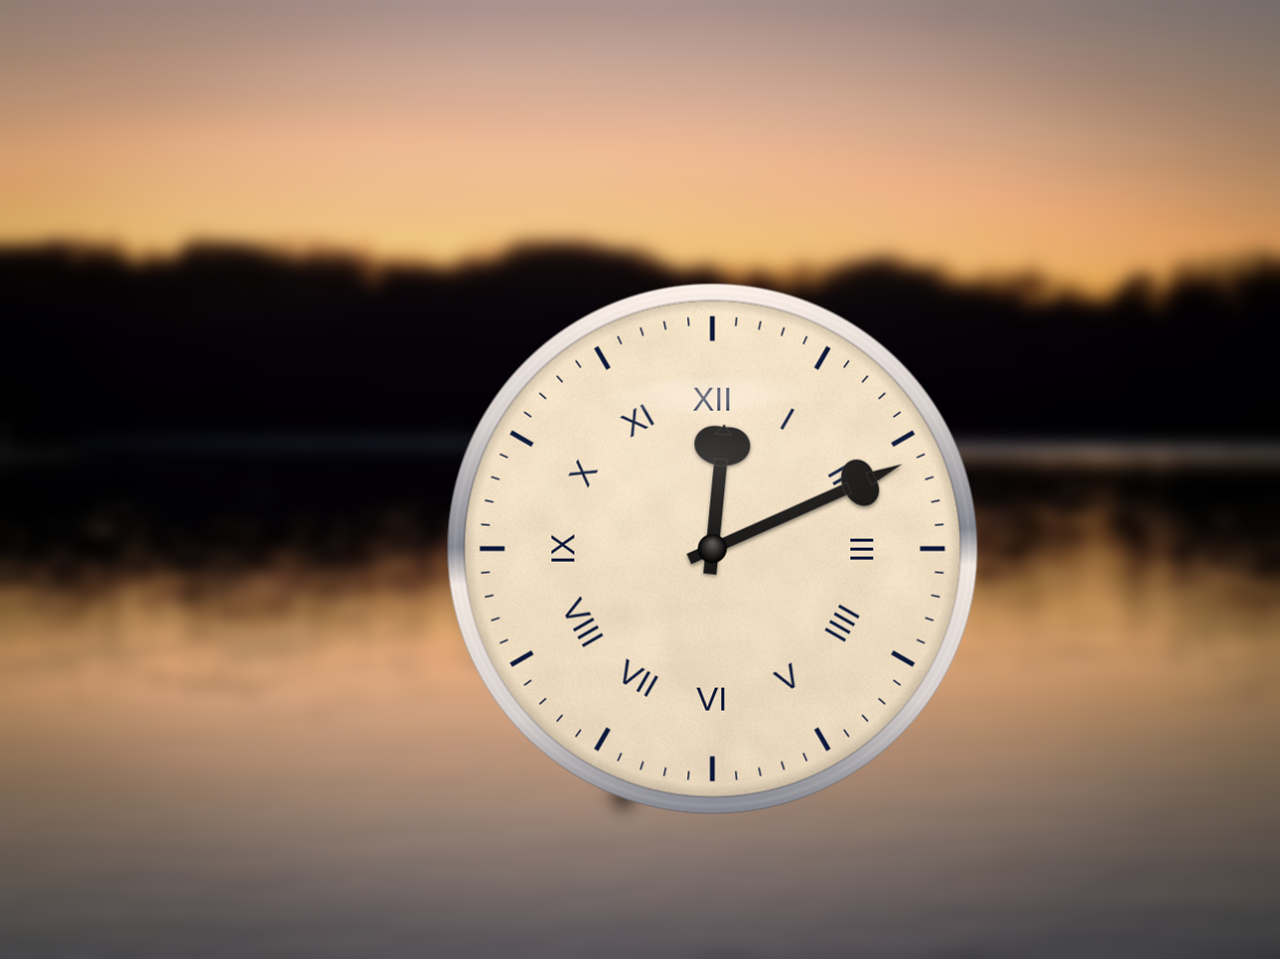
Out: {"hour": 12, "minute": 11}
